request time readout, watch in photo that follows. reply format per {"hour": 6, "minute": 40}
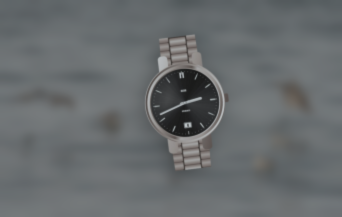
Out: {"hour": 2, "minute": 42}
